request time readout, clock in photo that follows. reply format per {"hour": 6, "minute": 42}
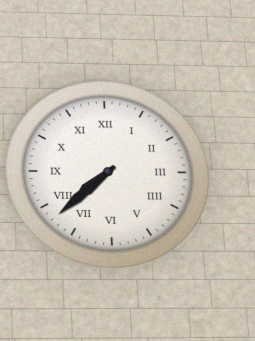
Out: {"hour": 7, "minute": 38}
